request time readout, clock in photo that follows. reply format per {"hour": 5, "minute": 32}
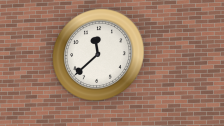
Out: {"hour": 11, "minute": 38}
